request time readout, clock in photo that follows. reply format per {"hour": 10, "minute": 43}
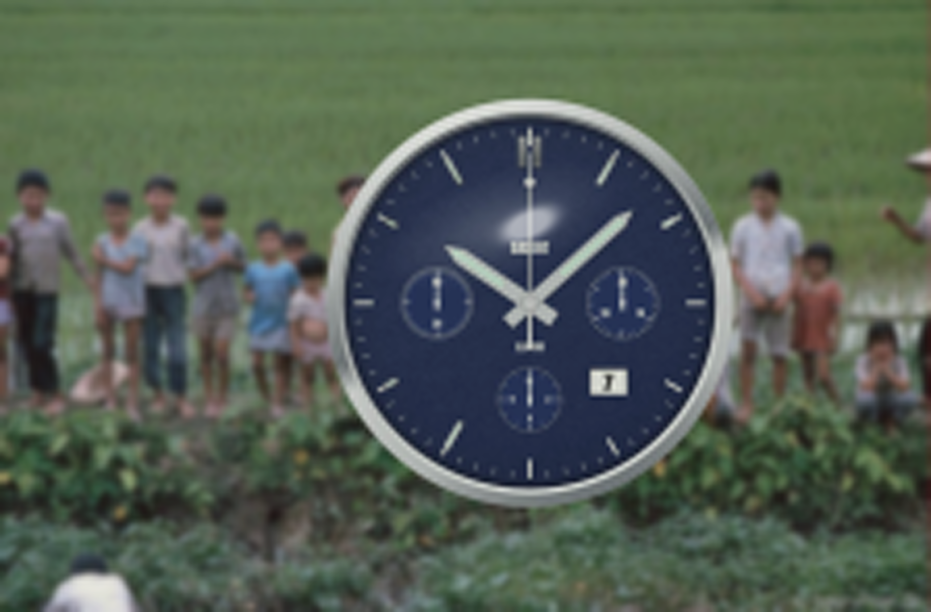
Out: {"hour": 10, "minute": 8}
